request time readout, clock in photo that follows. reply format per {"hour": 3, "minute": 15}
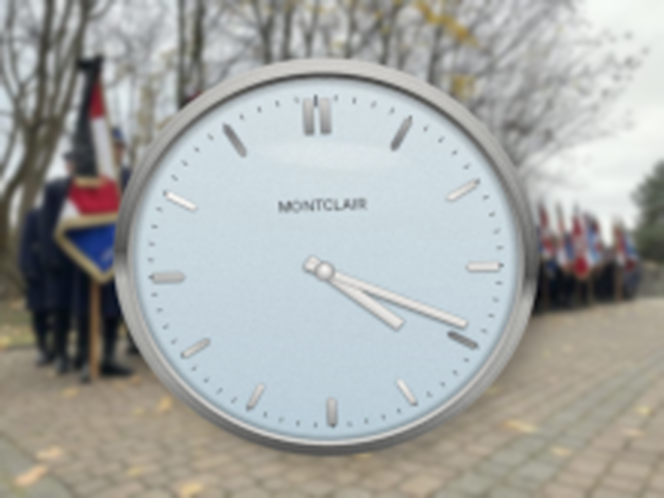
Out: {"hour": 4, "minute": 19}
